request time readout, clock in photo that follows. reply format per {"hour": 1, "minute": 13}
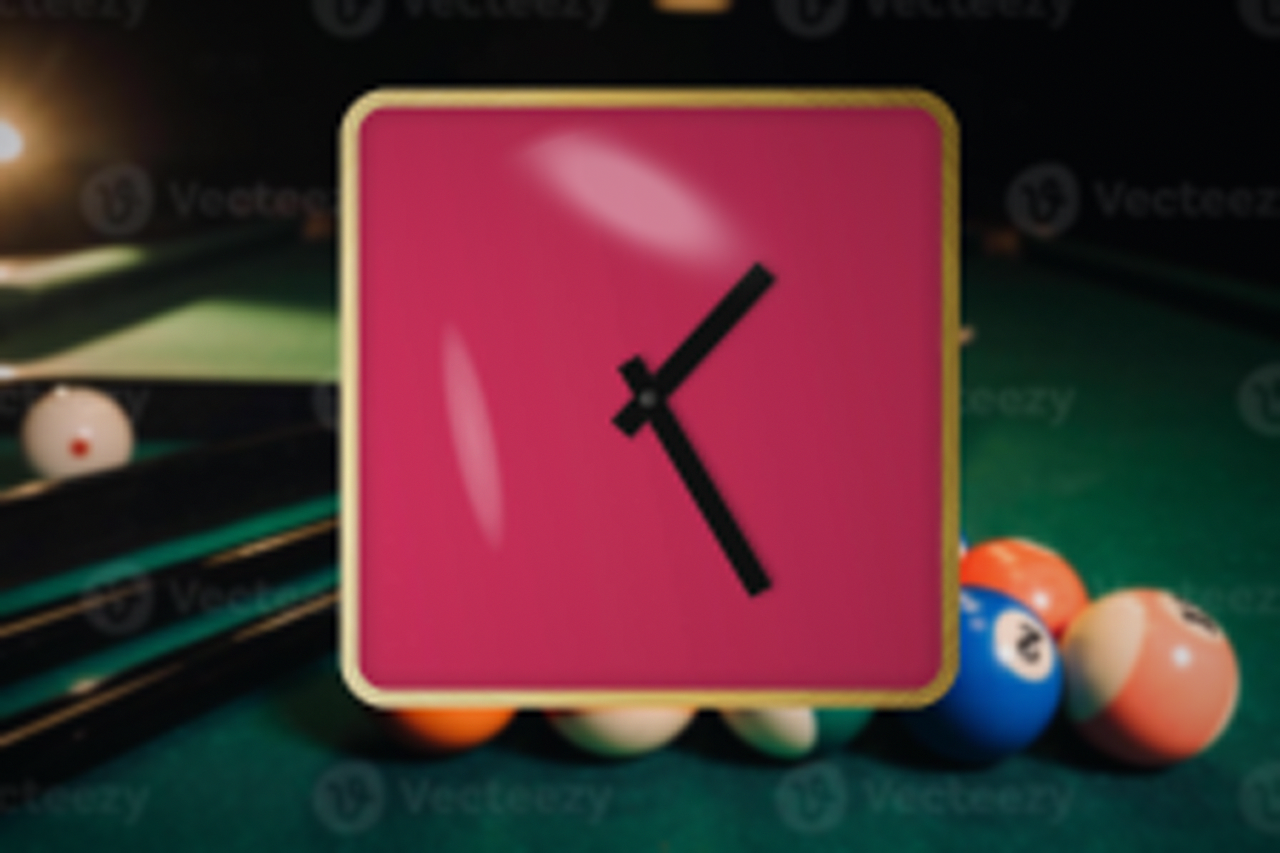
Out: {"hour": 1, "minute": 25}
